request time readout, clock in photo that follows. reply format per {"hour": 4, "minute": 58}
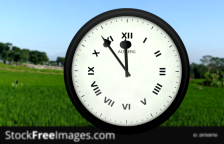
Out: {"hour": 11, "minute": 54}
